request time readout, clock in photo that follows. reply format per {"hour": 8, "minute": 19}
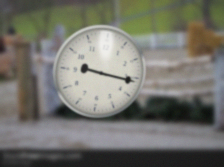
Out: {"hour": 9, "minute": 16}
